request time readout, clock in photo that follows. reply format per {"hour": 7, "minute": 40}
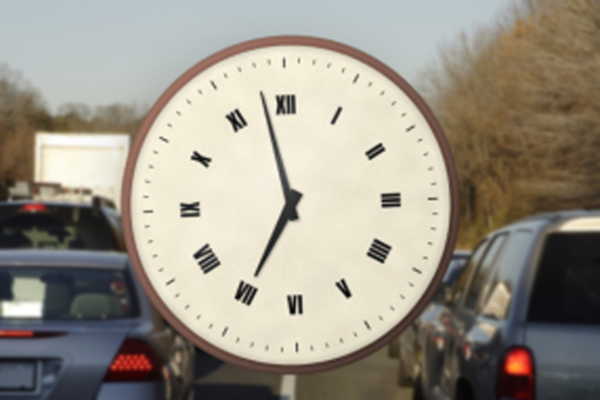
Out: {"hour": 6, "minute": 58}
